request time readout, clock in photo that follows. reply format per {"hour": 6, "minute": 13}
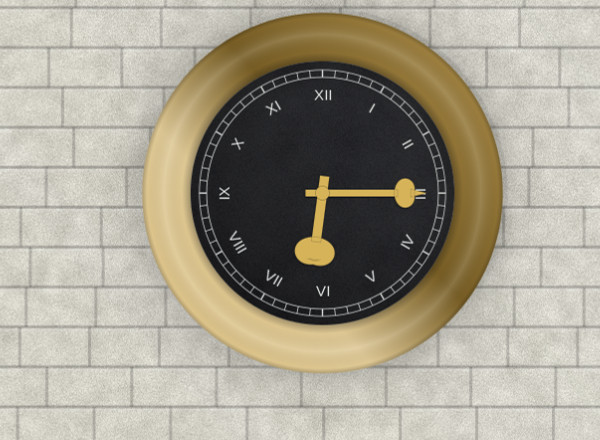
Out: {"hour": 6, "minute": 15}
